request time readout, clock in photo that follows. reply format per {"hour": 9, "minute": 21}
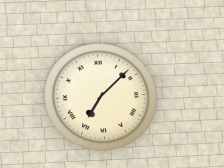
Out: {"hour": 7, "minute": 8}
